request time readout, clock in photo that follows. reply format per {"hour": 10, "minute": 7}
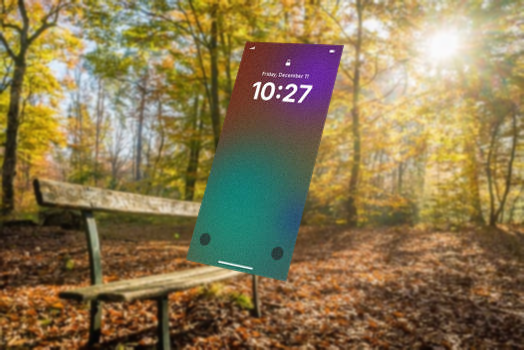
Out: {"hour": 10, "minute": 27}
